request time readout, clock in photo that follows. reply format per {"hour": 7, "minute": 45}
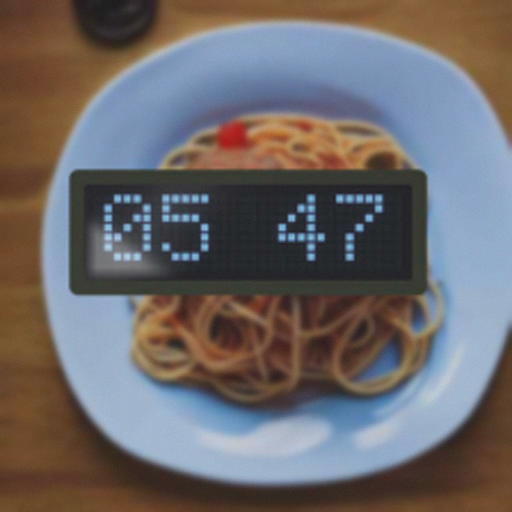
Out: {"hour": 5, "minute": 47}
